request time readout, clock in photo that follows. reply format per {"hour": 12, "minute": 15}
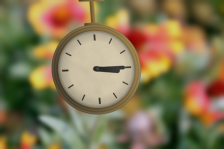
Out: {"hour": 3, "minute": 15}
